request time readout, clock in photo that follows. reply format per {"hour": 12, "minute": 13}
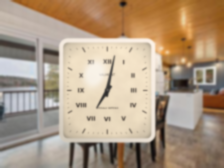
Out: {"hour": 7, "minute": 2}
